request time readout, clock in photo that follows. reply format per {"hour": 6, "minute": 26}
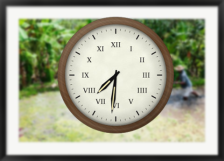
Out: {"hour": 7, "minute": 31}
